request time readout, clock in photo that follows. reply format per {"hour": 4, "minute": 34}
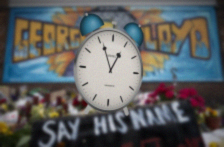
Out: {"hour": 12, "minute": 56}
